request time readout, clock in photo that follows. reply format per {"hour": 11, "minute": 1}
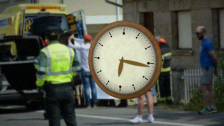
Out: {"hour": 6, "minute": 16}
